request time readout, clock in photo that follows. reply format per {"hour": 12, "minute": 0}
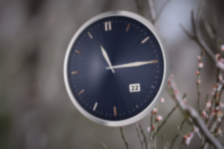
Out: {"hour": 11, "minute": 15}
